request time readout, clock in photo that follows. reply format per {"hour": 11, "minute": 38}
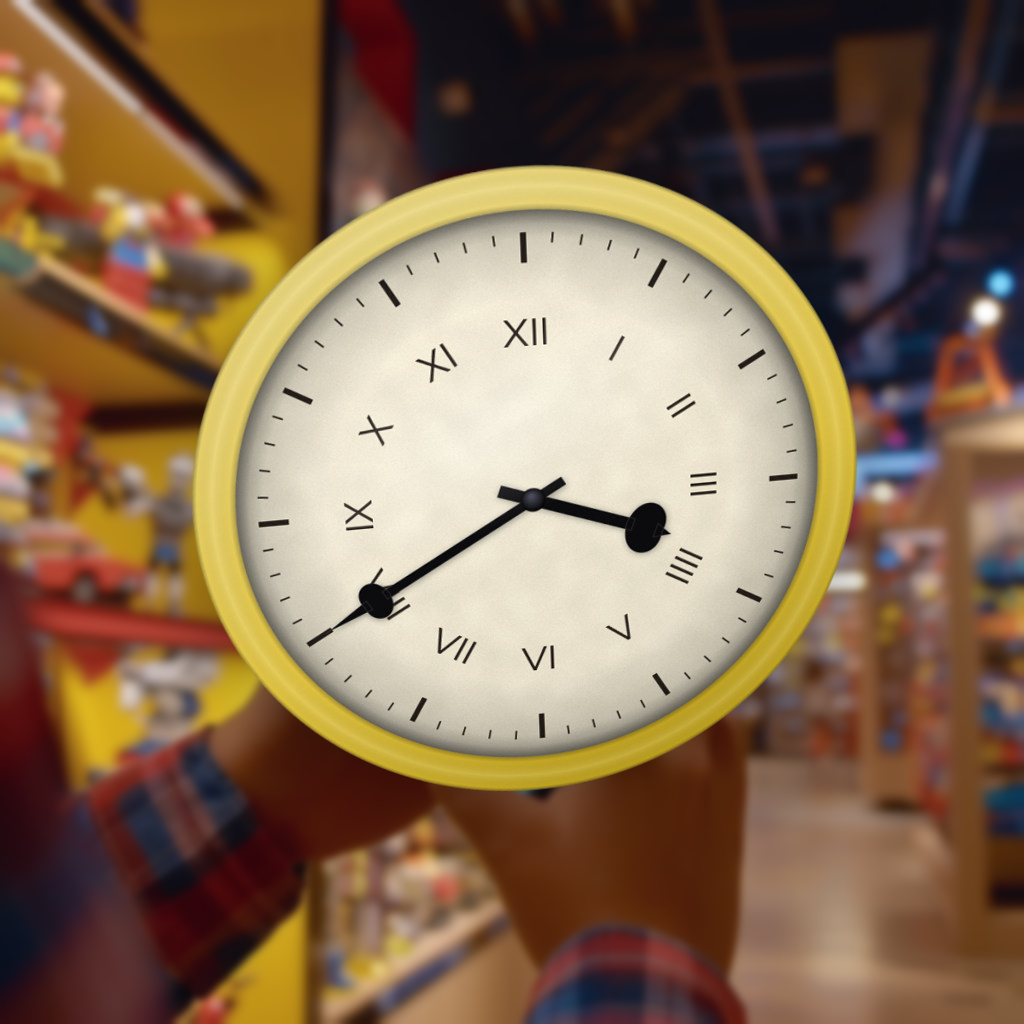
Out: {"hour": 3, "minute": 40}
